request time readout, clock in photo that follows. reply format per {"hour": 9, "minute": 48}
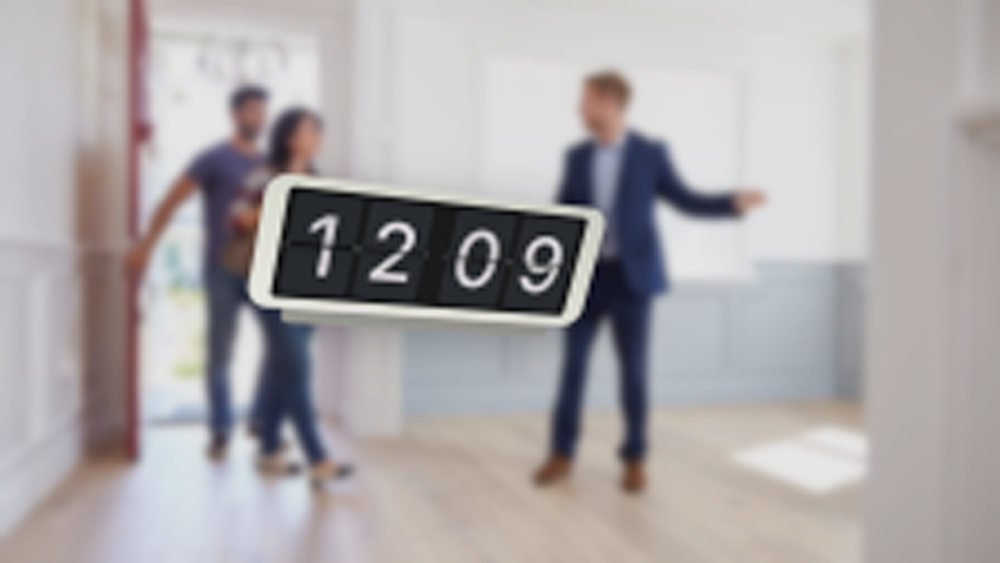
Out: {"hour": 12, "minute": 9}
